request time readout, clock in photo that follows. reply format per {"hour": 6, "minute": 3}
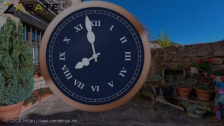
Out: {"hour": 7, "minute": 58}
